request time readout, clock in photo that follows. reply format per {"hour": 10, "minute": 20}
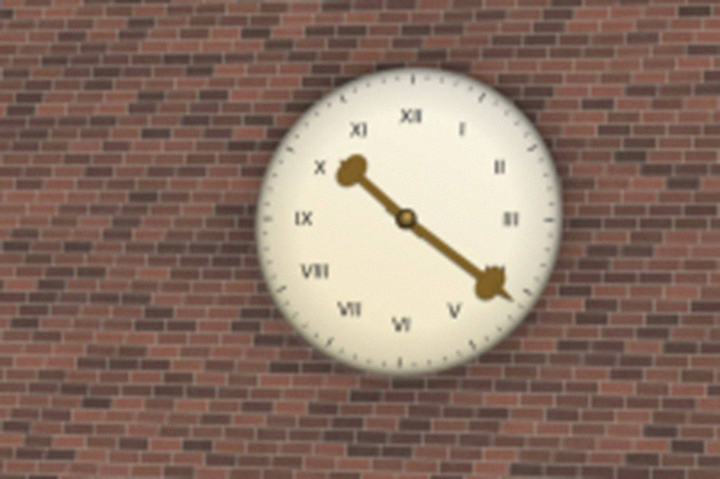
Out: {"hour": 10, "minute": 21}
